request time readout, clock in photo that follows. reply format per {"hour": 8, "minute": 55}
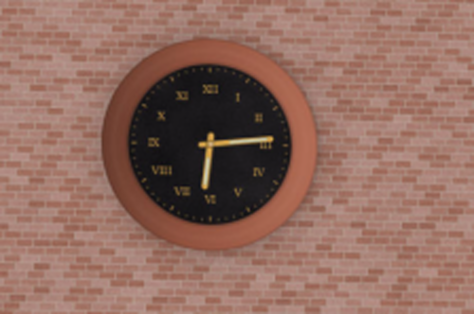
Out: {"hour": 6, "minute": 14}
